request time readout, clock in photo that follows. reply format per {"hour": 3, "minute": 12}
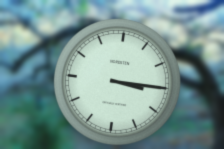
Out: {"hour": 3, "minute": 15}
